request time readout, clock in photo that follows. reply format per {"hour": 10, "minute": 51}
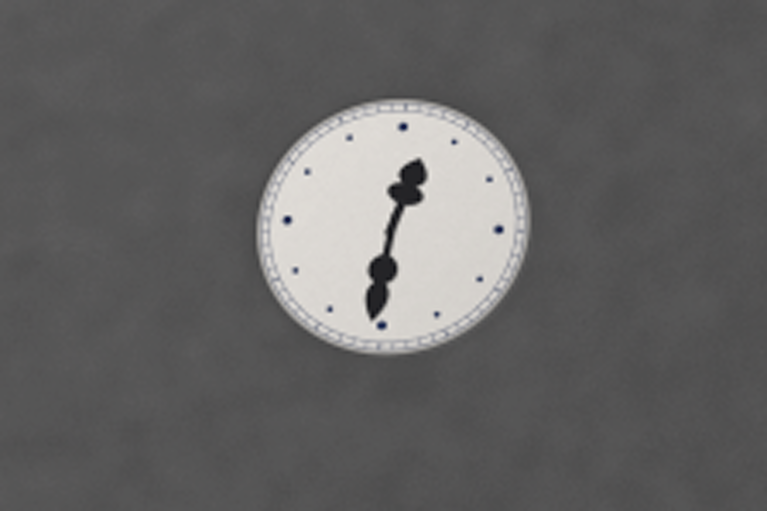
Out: {"hour": 12, "minute": 31}
